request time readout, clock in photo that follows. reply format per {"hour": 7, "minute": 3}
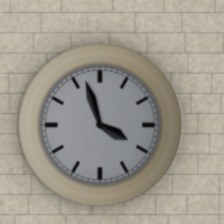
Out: {"hour": 3, "minute": 57}
